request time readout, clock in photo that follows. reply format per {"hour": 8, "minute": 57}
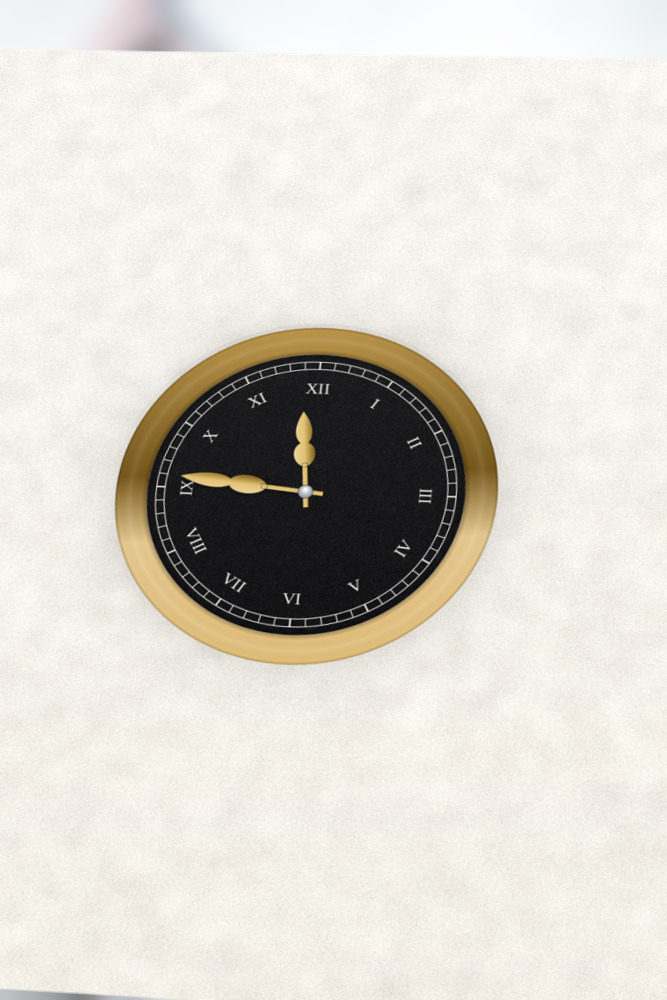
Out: {"hour": 11, "minute": 46}
